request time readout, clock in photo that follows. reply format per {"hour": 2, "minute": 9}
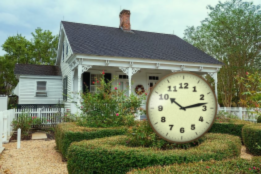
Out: {"hour": 10, "minute": 13}
